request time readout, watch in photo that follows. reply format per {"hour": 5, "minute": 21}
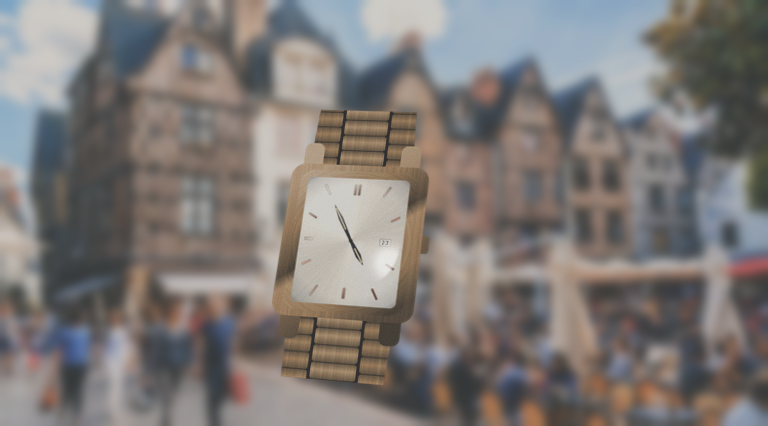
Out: {"hour": 4, "minute": 55}
